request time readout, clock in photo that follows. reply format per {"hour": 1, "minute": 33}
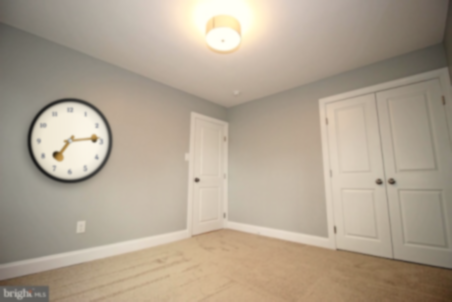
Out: {"hour": 7, "minute": 14}
